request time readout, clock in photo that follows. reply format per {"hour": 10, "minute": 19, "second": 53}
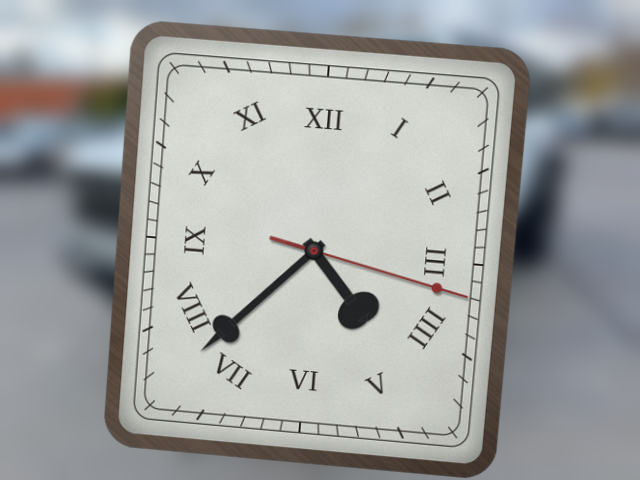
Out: {"hour": 4, "minute": 37, "second": 17}
